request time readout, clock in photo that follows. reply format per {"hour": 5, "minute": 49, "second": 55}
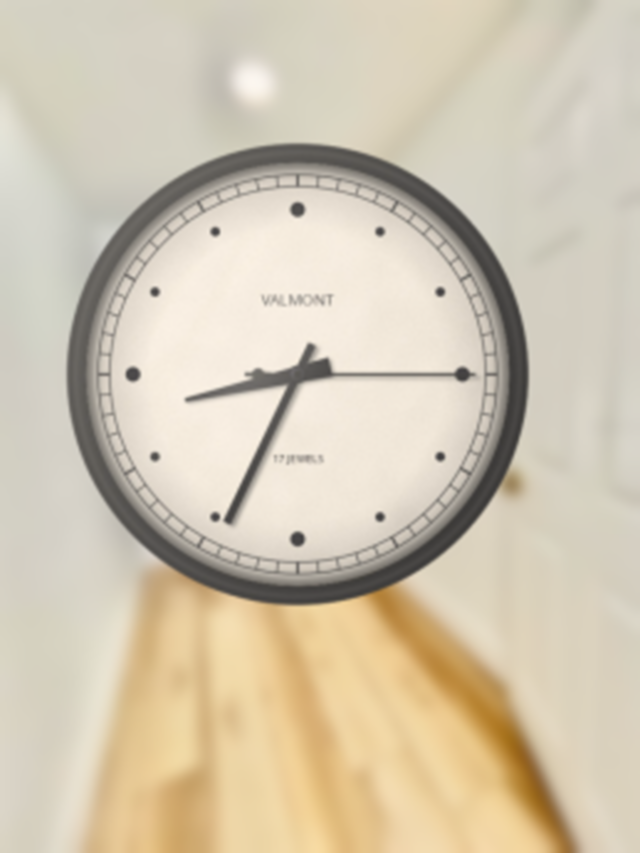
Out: {"hour": 8, "minute": 34, "second": 15}
